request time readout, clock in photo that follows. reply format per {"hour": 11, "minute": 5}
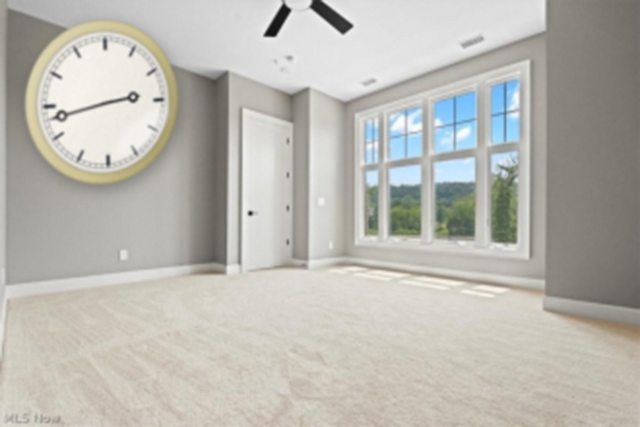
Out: {"hour": 2, "minute": 43}
